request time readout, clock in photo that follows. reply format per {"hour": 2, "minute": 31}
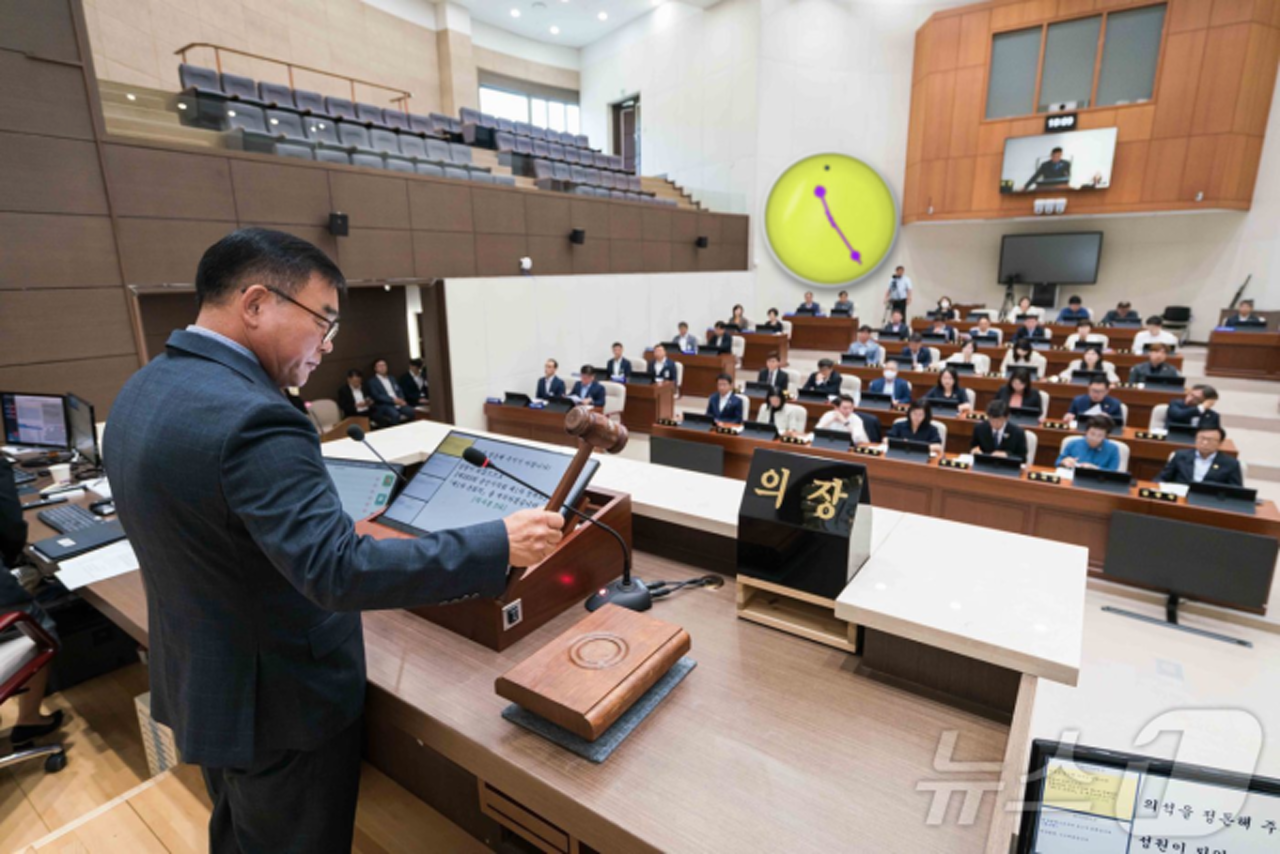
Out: {"hour": 11, "minute": 25}
